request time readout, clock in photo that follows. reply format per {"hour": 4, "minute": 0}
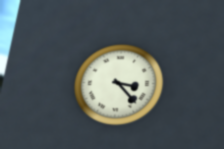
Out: {"hour": 3, "minute": 23}
